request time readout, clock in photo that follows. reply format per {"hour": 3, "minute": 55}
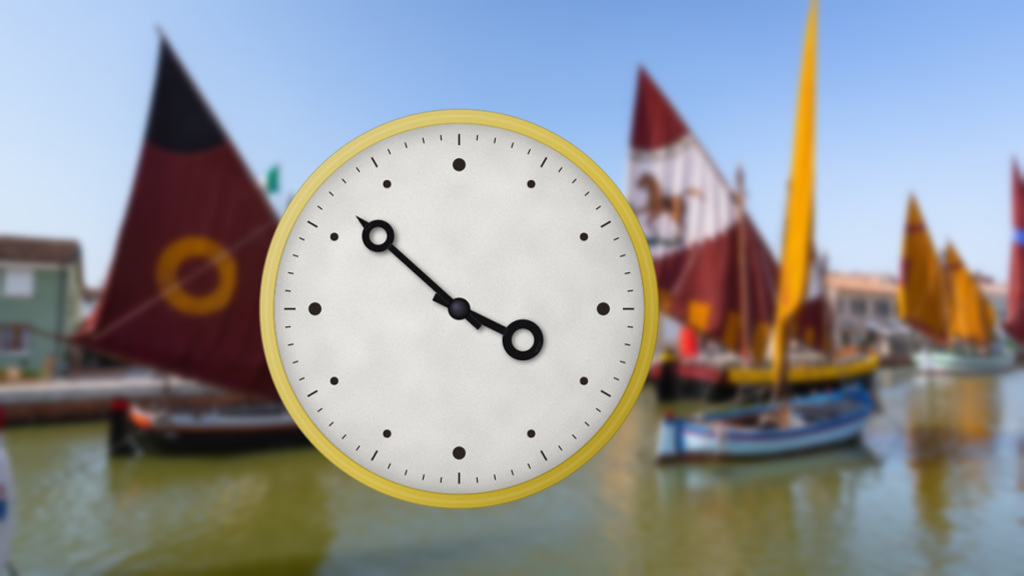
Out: {"hour": 3, "minute": 52}
